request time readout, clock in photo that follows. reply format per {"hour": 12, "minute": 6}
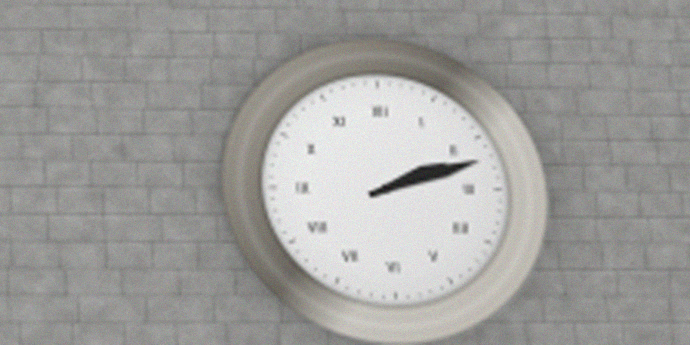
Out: {"hour": 2, "minute": 12}
